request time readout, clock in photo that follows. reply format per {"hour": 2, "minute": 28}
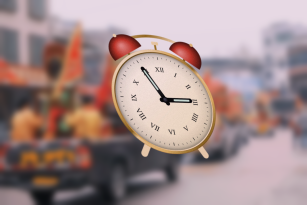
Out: {"hour": 2, "minute": 55}
